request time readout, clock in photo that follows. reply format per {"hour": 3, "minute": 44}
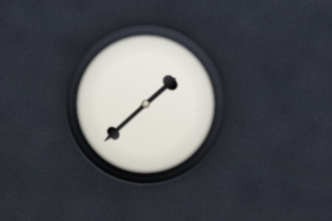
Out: {"hour": 1, "minute": 38}
